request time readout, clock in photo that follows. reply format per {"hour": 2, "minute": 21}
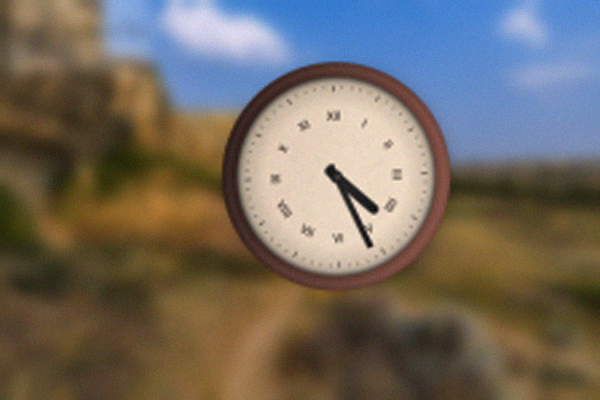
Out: {"hour": 4, "minute": 26}
